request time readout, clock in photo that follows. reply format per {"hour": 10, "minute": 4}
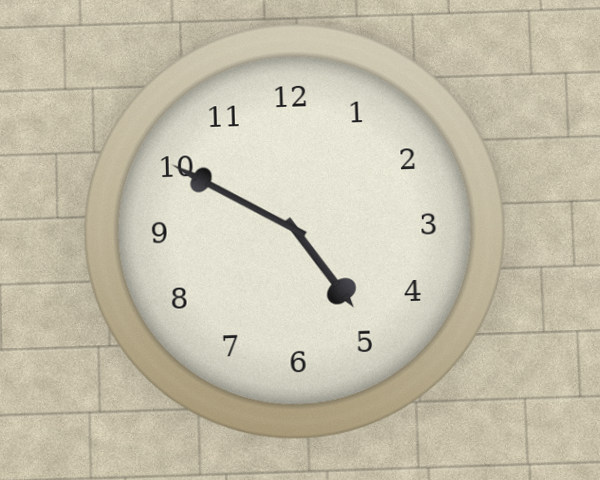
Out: {"hour": 4, "minute": 50}
